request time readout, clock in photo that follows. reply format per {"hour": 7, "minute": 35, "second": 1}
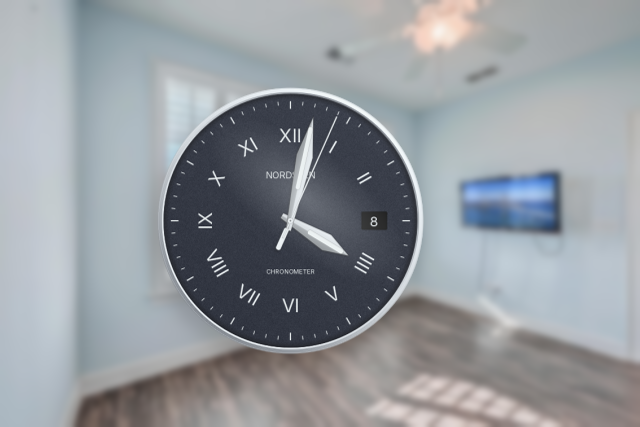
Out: {"hour": 4, "minute": 2, "second": 4}
